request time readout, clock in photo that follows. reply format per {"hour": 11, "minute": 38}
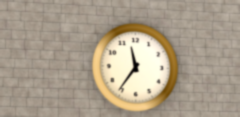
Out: {"hour": 11, "minute": 36}
